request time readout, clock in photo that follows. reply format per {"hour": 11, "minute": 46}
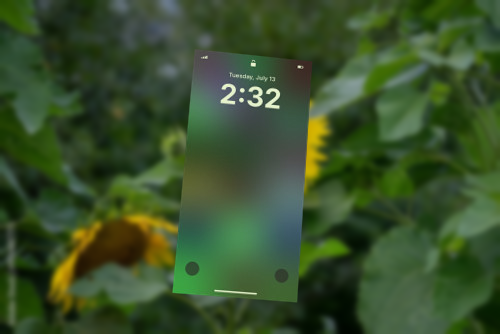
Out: {"hour": 2, "minute": 32}
